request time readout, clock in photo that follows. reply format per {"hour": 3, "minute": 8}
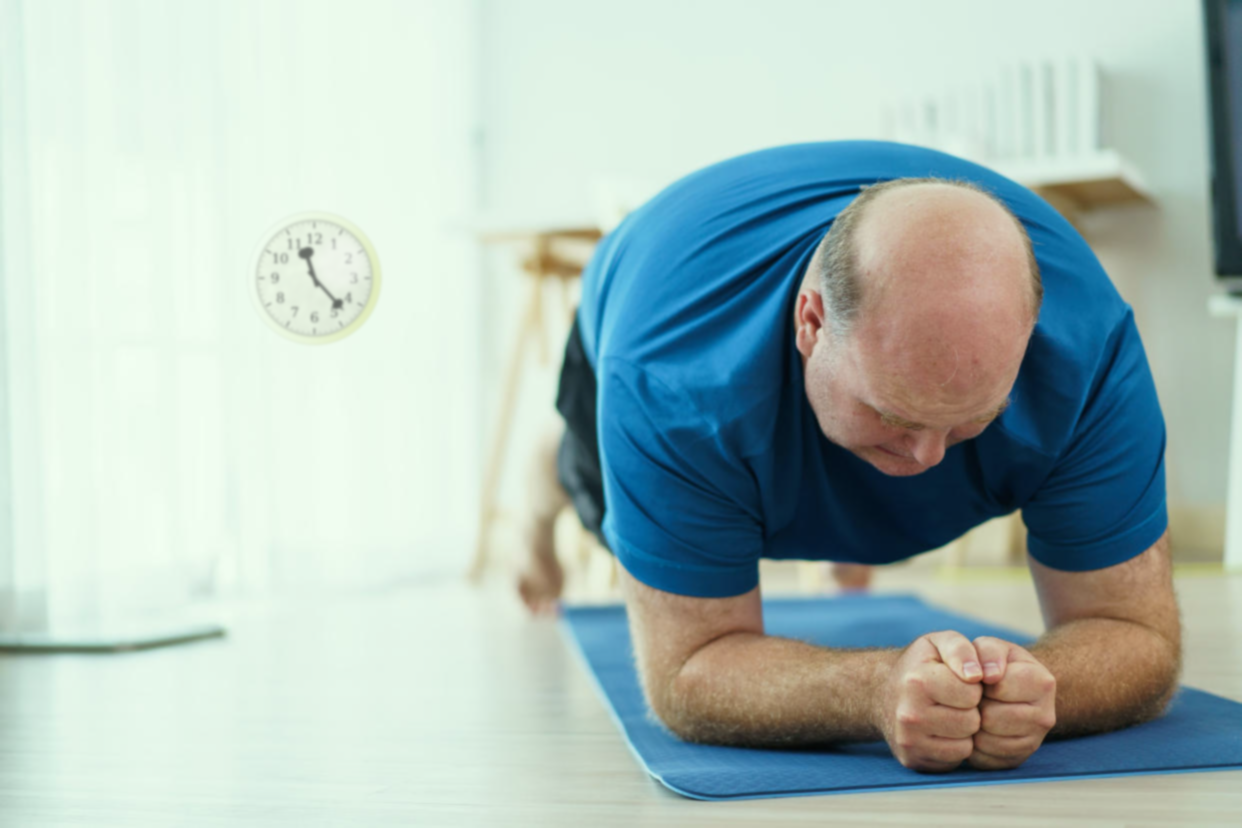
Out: {"hour": 11, "minute": 23}
